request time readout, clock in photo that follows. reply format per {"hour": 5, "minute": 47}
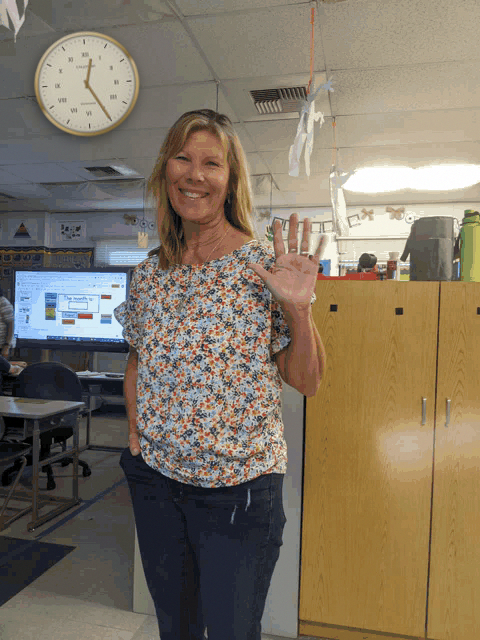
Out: {"hour": 12, "minute": 25}
